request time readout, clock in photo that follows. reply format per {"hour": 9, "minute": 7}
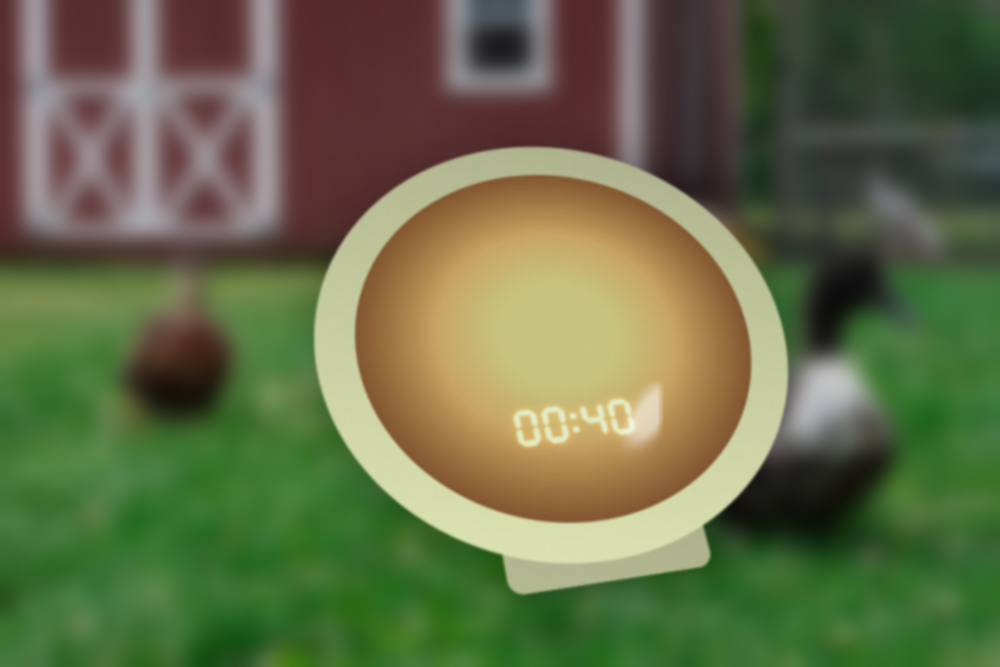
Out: {"hour": 0, "minute": 40}
